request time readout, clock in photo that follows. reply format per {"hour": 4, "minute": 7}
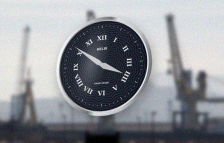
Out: {"hour": 3, "minute": 51}
